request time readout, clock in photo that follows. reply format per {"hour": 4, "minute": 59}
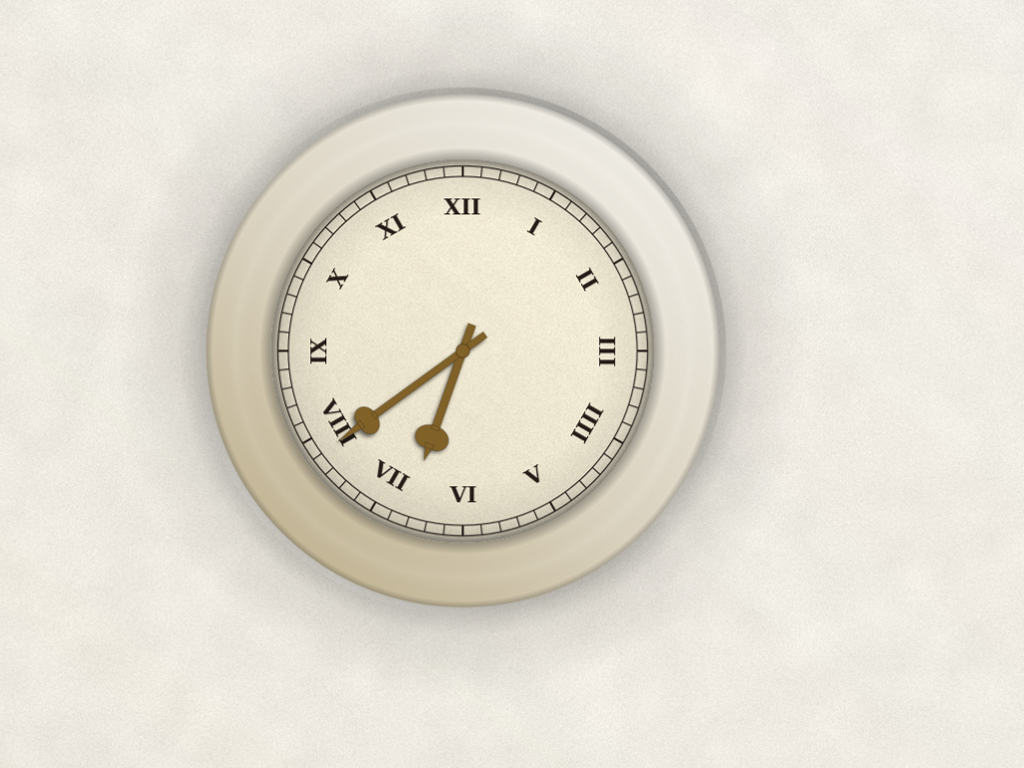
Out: {"hour": 6, "minute": 39}
